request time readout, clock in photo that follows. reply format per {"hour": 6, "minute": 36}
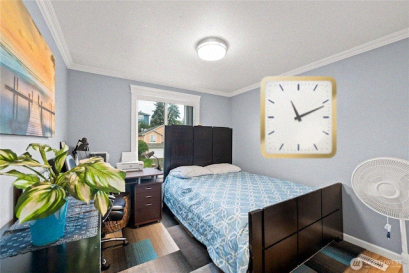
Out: {"hour": 11, "minute": 11}
